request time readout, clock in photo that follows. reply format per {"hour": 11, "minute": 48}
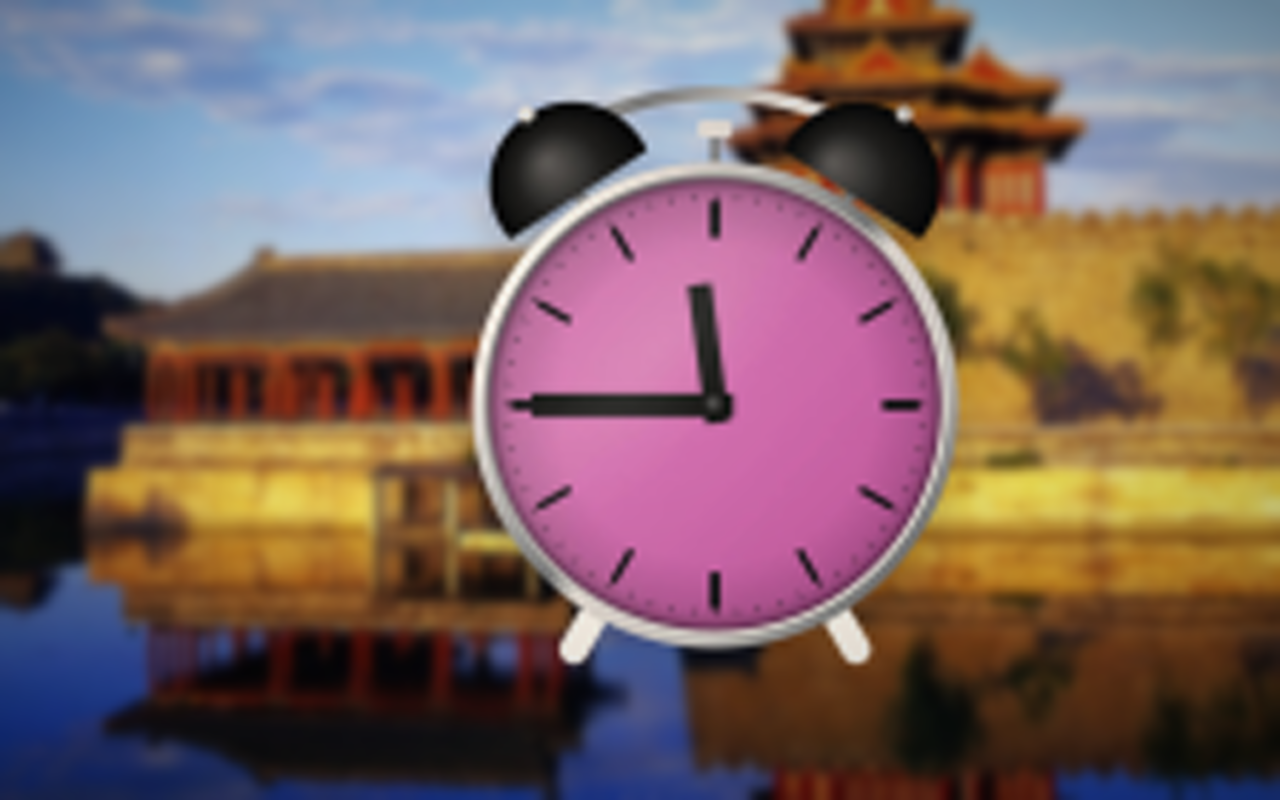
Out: {"hour": 11, "minute": 45}
